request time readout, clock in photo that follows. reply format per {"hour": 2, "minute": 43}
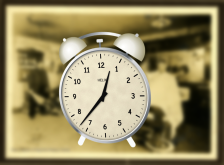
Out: {"hour": 12, "minute": 37}
